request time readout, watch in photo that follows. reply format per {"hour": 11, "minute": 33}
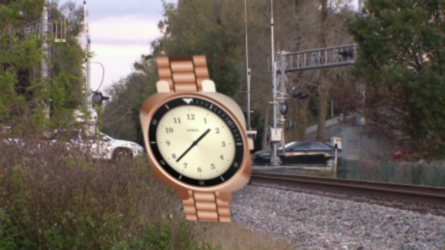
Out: {"hour": 1, "minute": 38}
